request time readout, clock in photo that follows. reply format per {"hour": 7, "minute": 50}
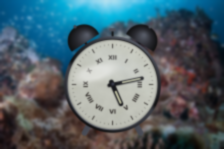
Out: {"hour": 5, "minute": 13}
